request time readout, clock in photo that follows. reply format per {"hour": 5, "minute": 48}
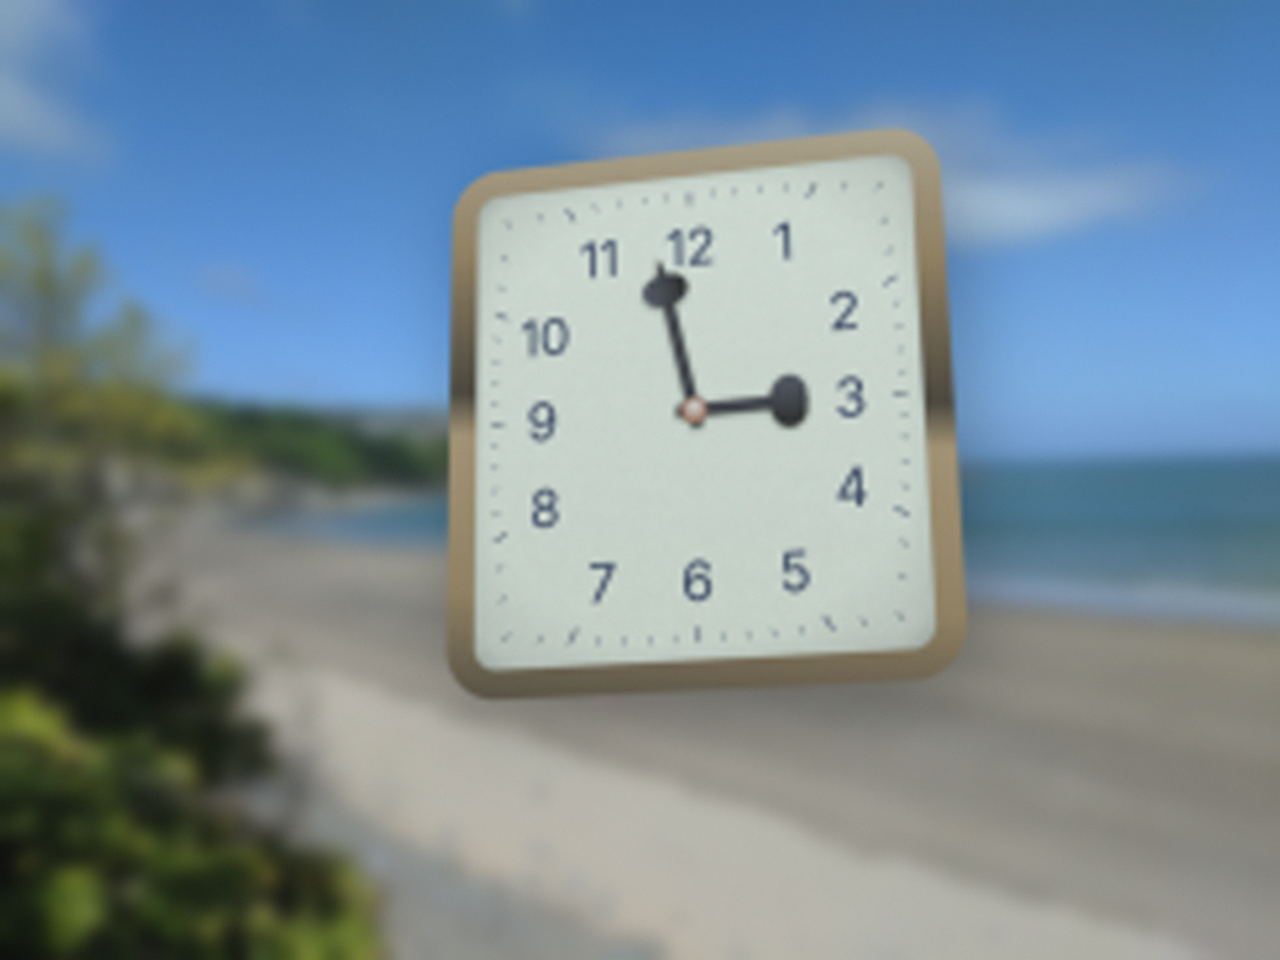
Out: {"hour": 2, "minute": 58}
